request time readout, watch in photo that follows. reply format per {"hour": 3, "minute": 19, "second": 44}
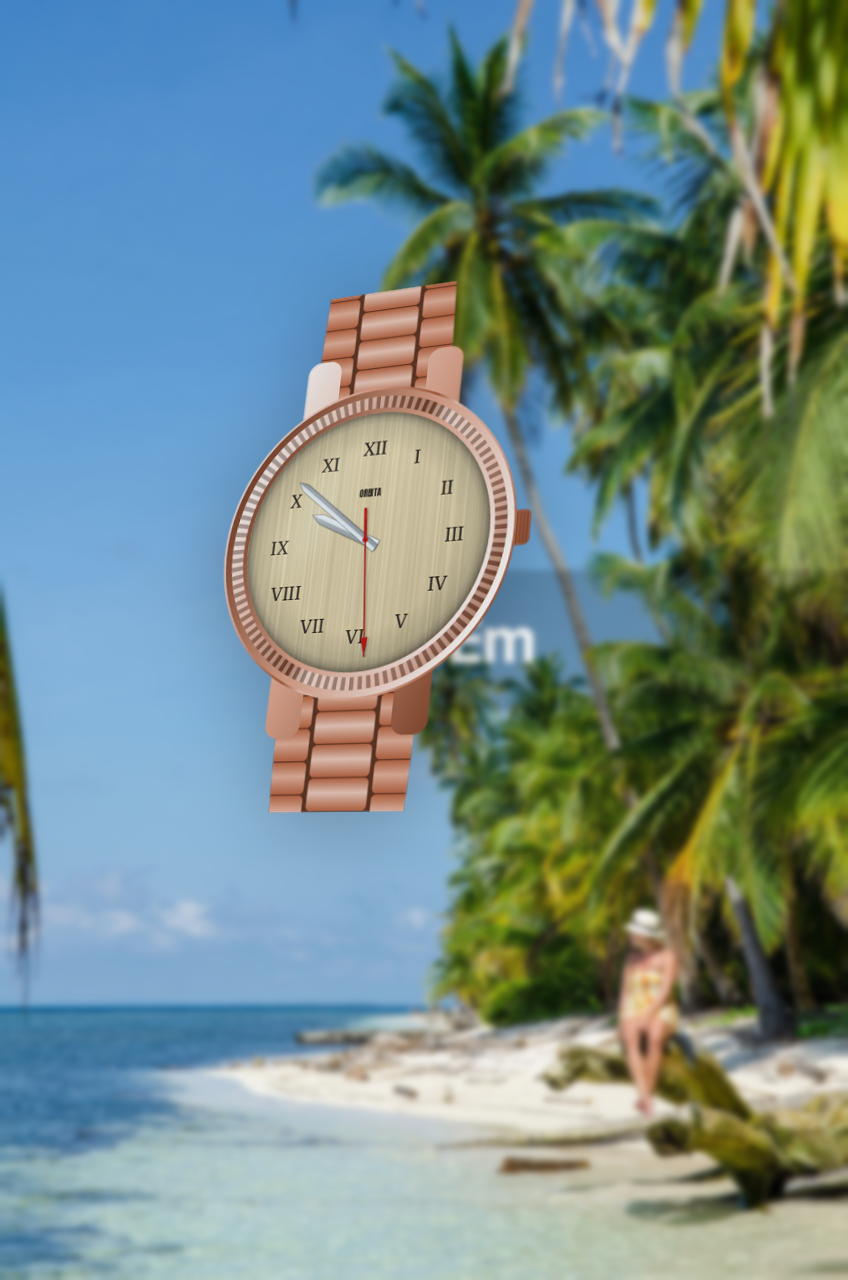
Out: {"hour": 9, "minute": 51, "second": 29}
